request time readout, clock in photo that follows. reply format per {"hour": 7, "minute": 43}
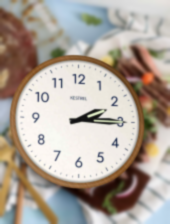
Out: {"hour": 2, "minute": 15}
